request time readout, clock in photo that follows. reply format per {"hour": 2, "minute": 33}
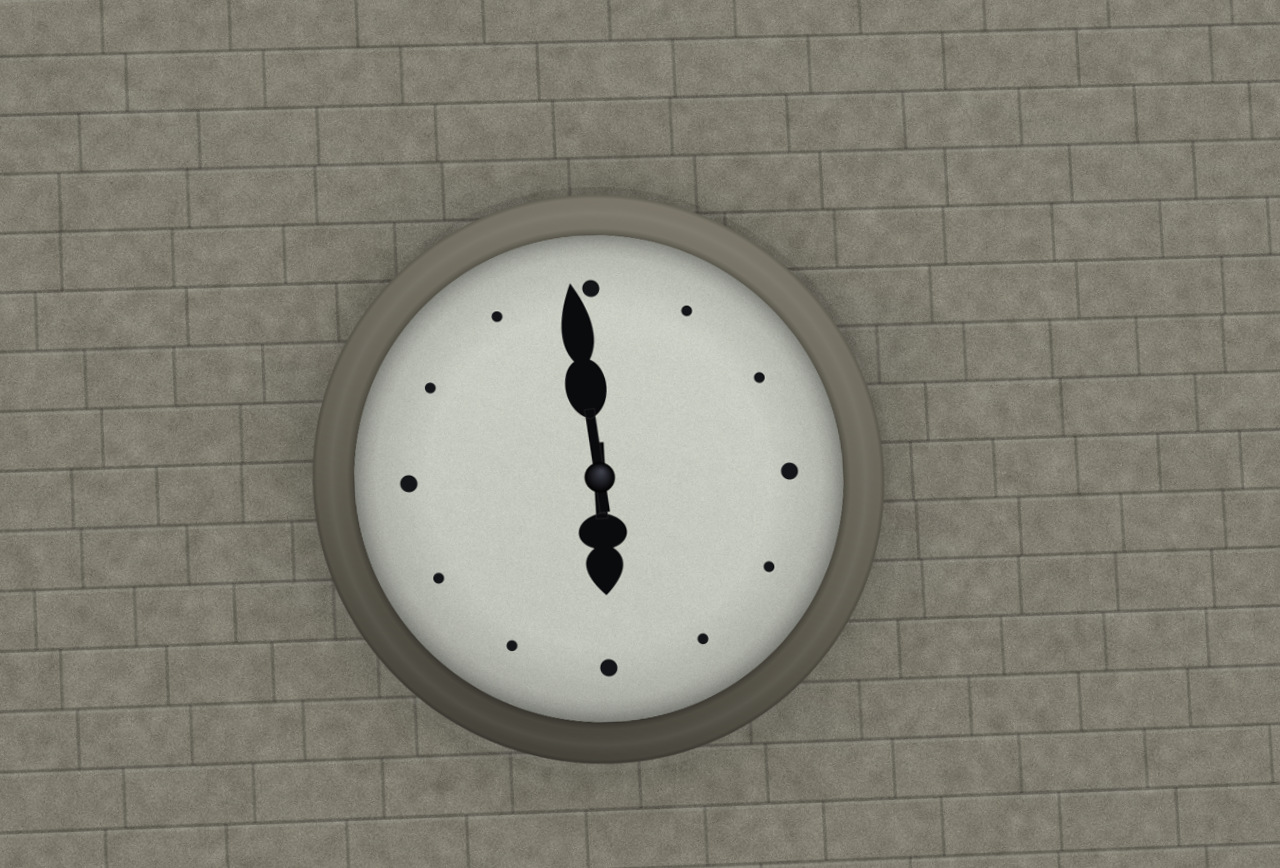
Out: {"hour": 5, "minute": 59}
